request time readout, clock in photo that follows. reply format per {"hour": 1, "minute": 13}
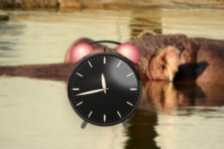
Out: {"hour": 11, "minute": 43}
